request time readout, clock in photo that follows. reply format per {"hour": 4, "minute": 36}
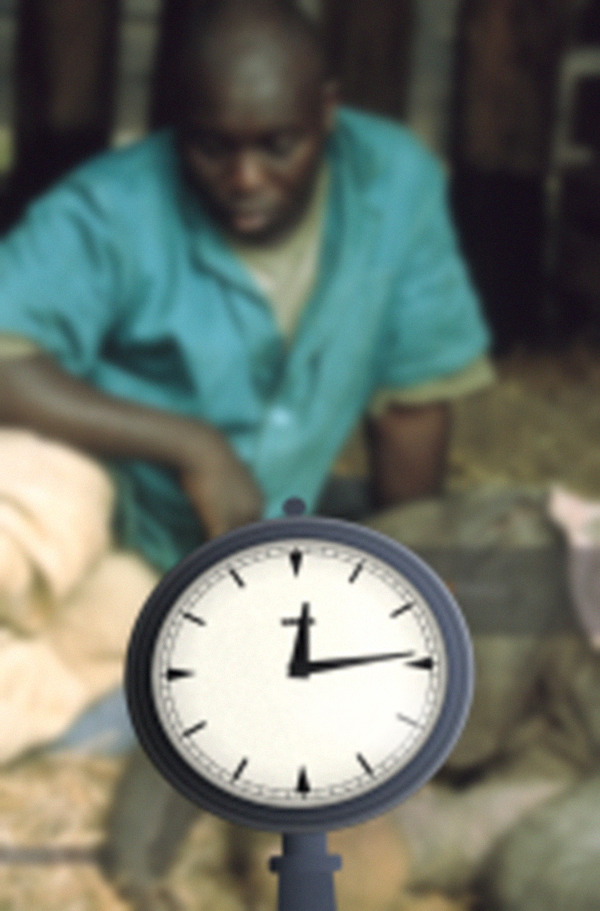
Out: {"hour": 12, "minute": 14}
